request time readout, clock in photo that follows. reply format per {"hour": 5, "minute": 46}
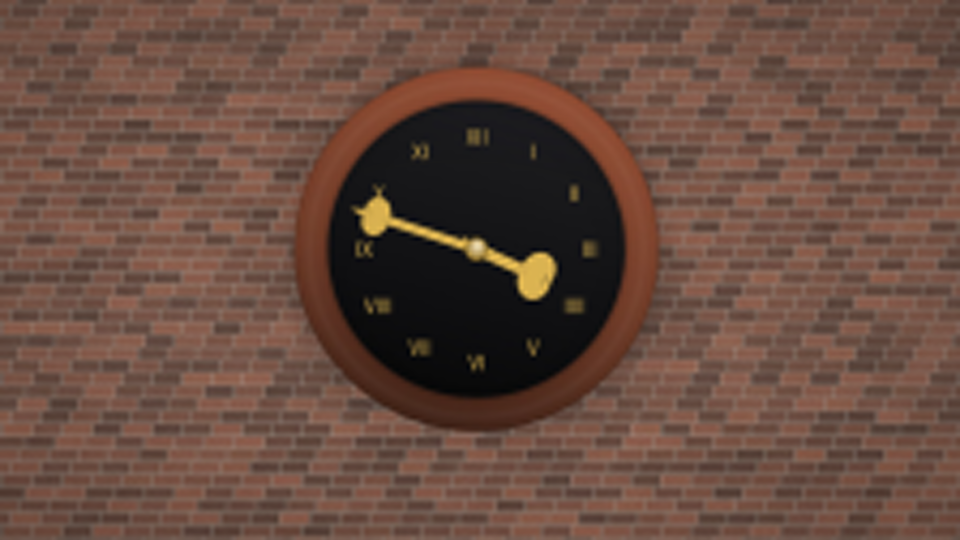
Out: {"hour": 3, "minute": 48}
